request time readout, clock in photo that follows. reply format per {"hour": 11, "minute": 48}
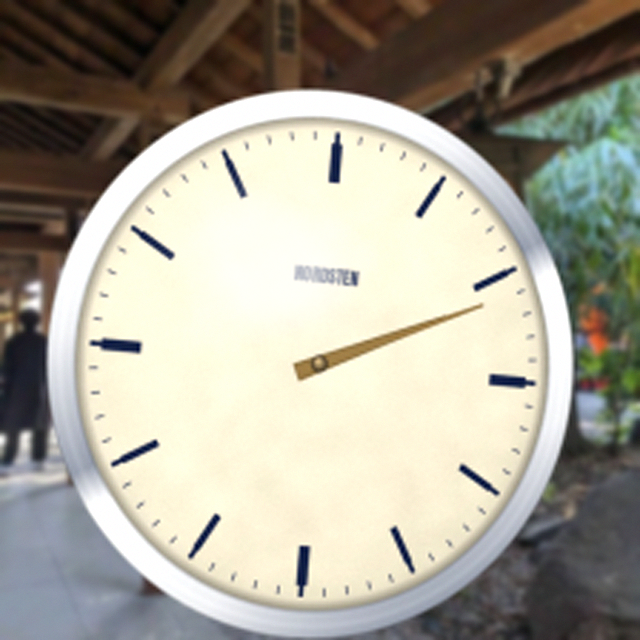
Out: {"hour": 2, "minute": 11}
